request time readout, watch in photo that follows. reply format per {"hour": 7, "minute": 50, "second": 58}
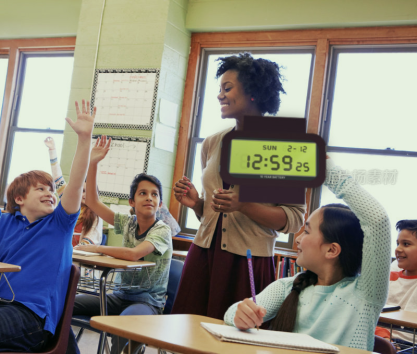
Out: {"hour": 12, "minute": 59, "second": 25}
